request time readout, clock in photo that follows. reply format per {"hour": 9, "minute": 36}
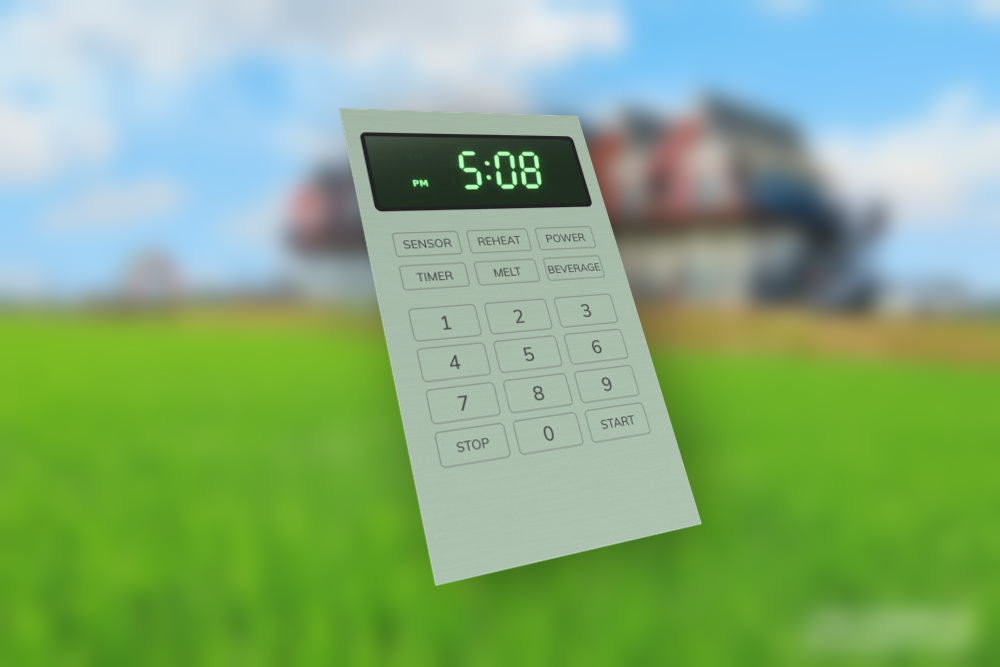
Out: {"hour": 5, "minute": 8}
